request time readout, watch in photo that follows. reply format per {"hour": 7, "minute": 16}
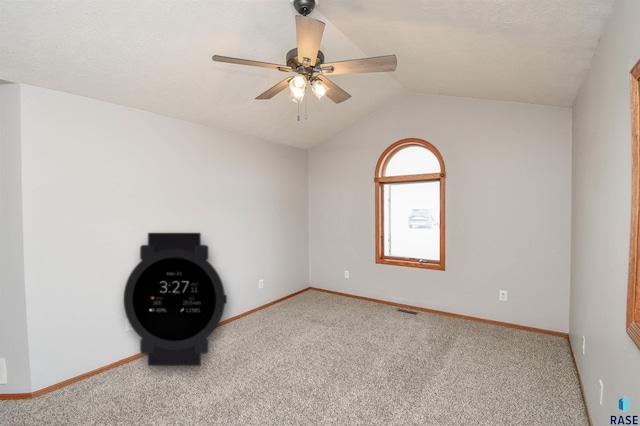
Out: {"hour": 3, "minute": 27}
